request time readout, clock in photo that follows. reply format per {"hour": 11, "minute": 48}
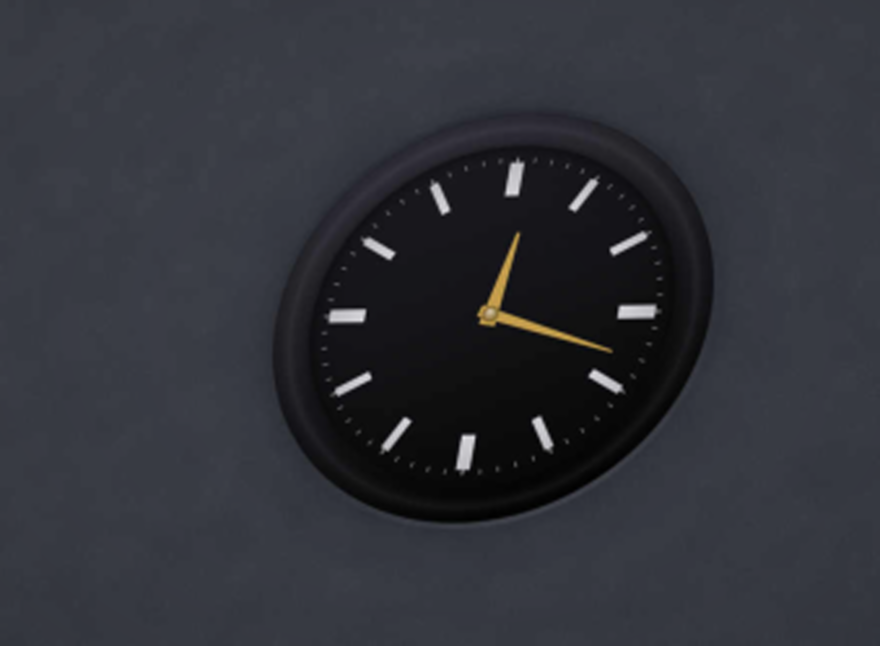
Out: {"hour": 12, "minute": 18}
